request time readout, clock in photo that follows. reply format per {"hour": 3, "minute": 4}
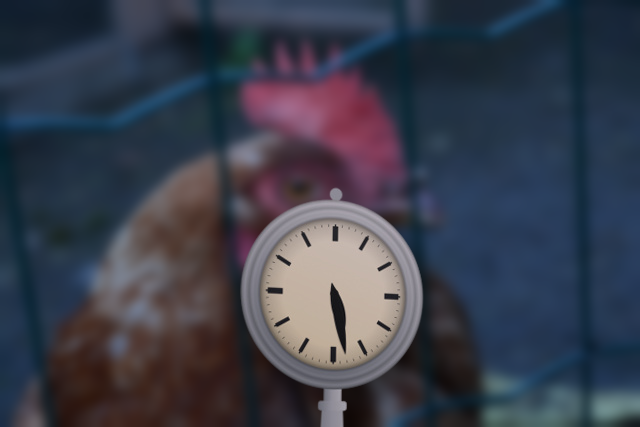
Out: {"hour": 5, "minute": 28}
